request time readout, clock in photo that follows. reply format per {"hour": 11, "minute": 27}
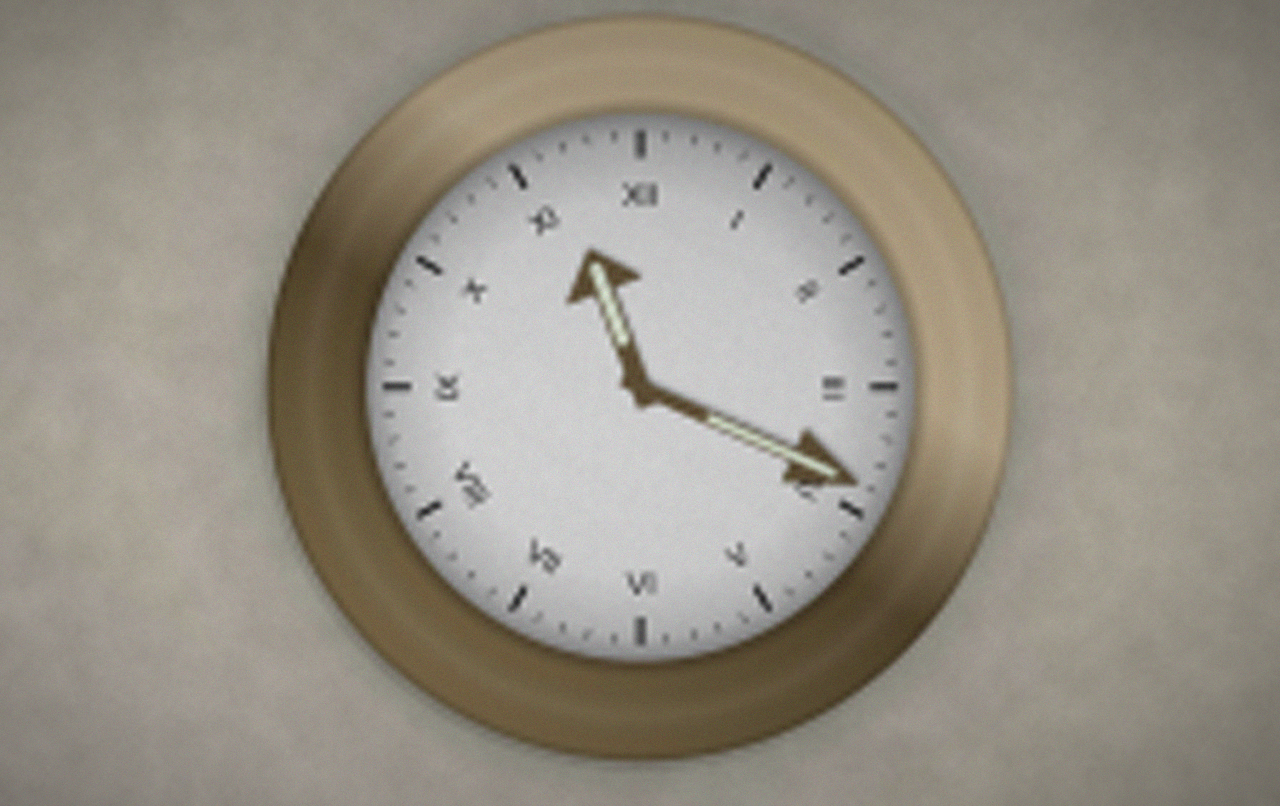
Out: {"hour": 11, "minute": 19}
